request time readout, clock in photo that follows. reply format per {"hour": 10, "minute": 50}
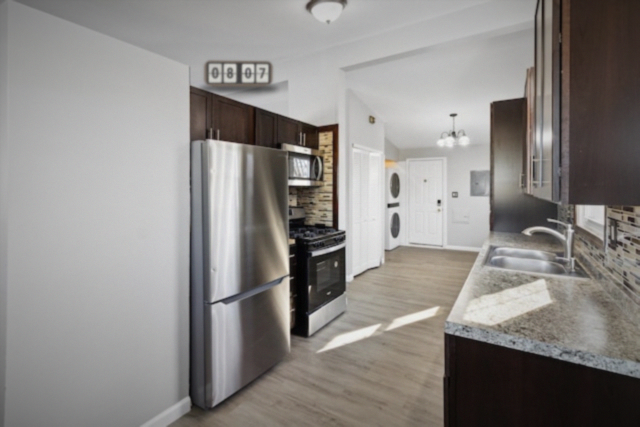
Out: {"hour": 8, "minute": 7}
